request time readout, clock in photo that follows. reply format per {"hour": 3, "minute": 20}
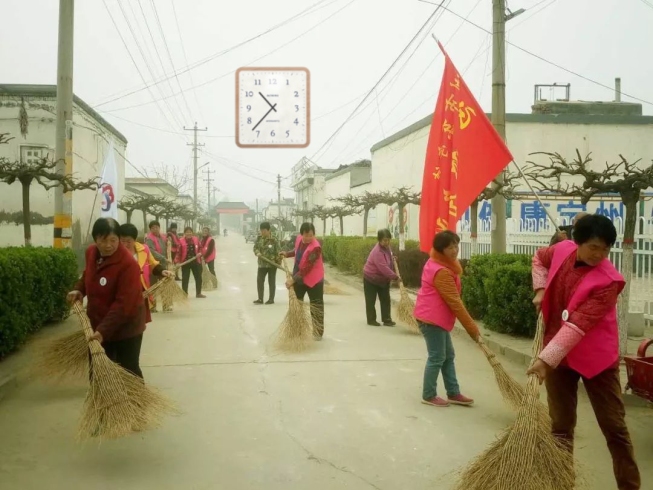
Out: {"hour": 10, "minute": 37}
